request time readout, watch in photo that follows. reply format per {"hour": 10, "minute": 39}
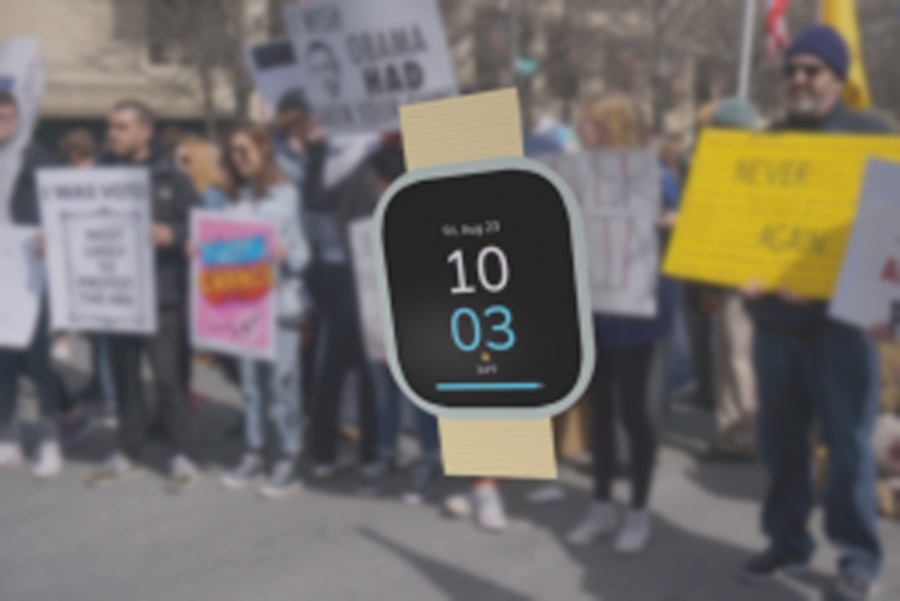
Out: {"hour": 10, "minute": 3}
